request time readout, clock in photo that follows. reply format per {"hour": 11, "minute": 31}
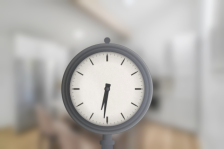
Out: {"hour": 6, "minute": 31}
